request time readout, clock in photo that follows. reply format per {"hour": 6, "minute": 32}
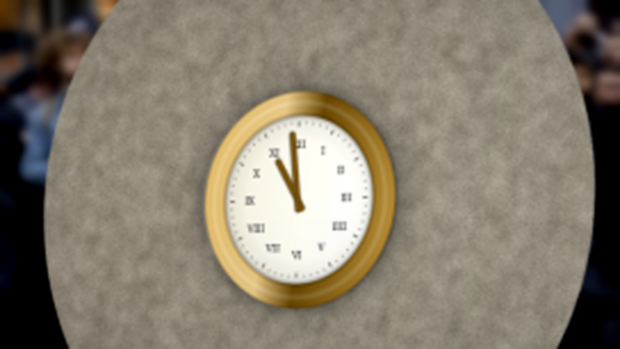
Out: {"hour": 10, "minute": 59}
